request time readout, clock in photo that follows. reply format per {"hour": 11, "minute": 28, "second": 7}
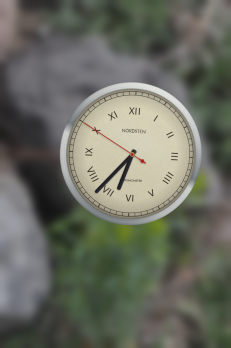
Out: {"hour": 6, "minute": 36, "second": 50}
